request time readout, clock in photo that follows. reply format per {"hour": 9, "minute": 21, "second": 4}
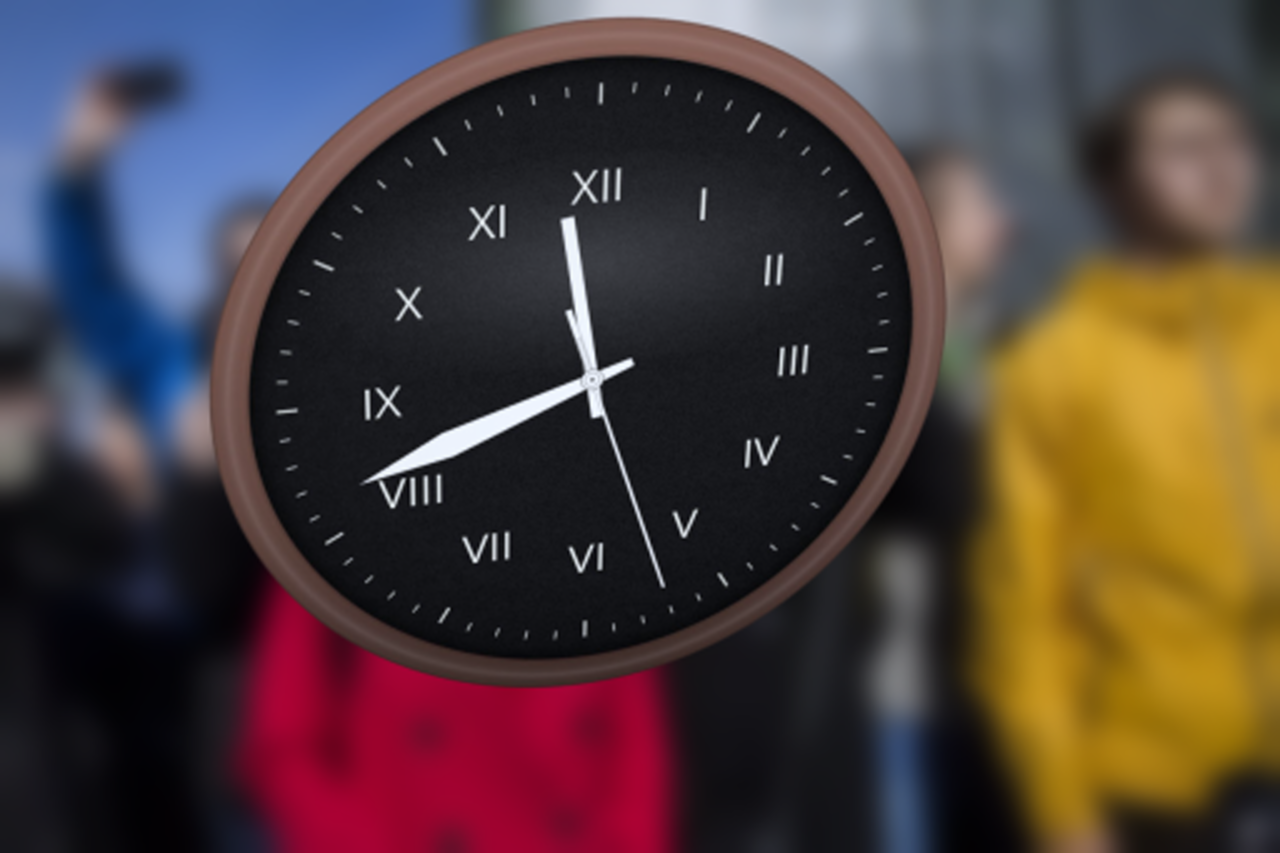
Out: {"hour": 11, "minute": 41, "second": 27}
